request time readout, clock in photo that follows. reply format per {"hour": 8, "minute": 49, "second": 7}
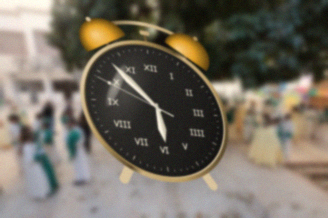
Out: {"hour": 5, "minute": 52, "second": 49}
